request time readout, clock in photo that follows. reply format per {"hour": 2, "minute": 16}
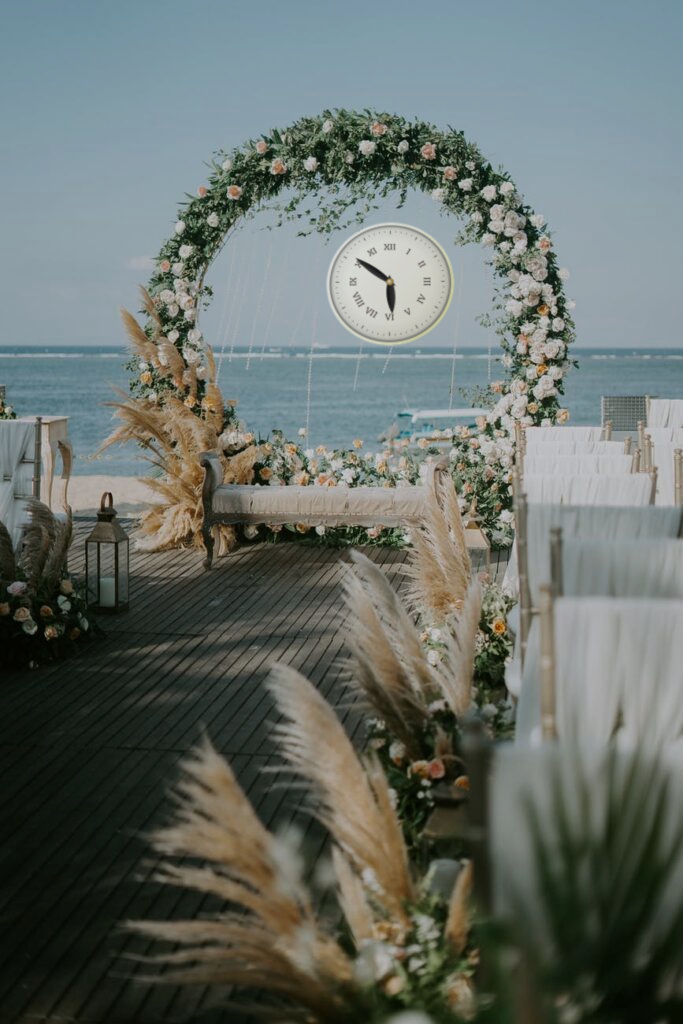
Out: {"hour": 5, "minute": 51}
